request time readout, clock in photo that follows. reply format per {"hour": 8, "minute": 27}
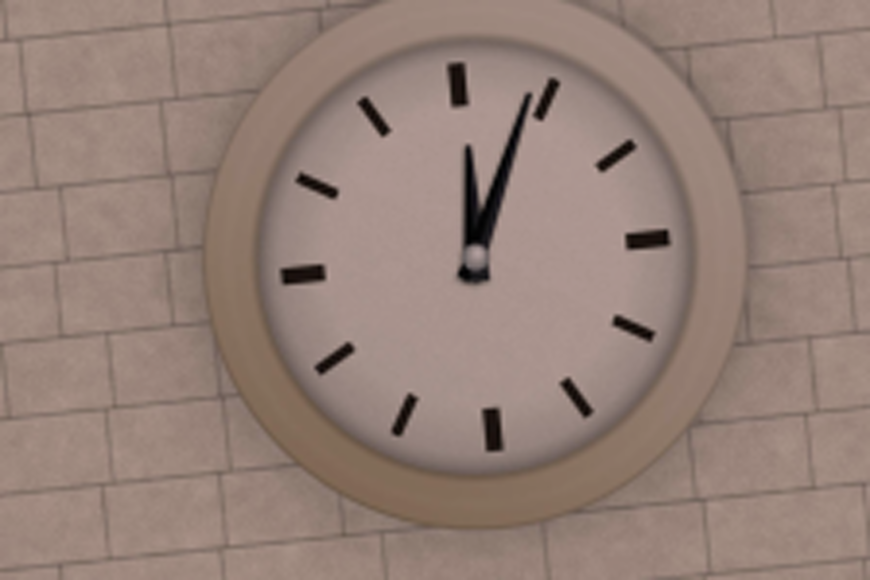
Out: {"hour": 12, "minute": 4}
